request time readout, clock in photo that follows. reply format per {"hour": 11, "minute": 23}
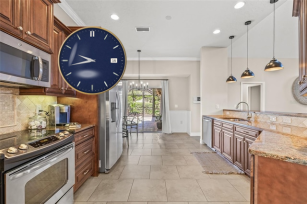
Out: {"hour": 9, "minute": 43}
